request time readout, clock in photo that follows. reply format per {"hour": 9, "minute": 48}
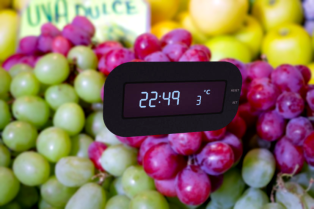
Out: {"hour": 22, "minute": 49}
